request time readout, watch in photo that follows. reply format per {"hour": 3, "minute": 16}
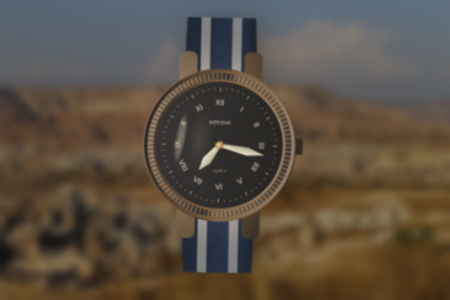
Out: {"hour": 7, "minute": 17}
